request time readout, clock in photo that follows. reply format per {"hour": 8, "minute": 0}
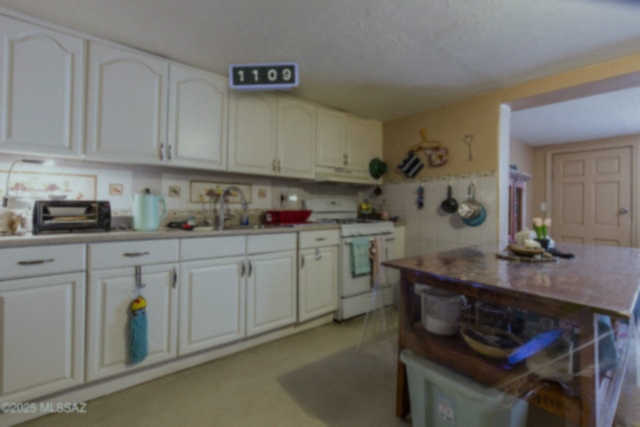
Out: {"hour": 11, "minute": 9}
